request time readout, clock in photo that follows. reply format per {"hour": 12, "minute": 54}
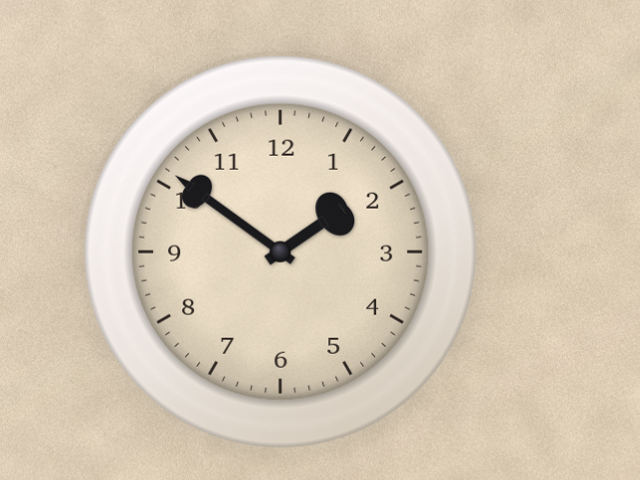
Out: {"hour": 1, "minute": 51}
